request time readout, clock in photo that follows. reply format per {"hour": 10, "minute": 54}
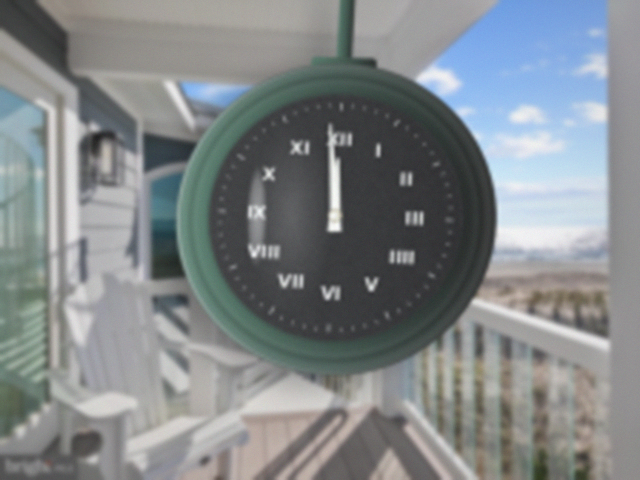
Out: {"hour": 11, "minute": 59}
